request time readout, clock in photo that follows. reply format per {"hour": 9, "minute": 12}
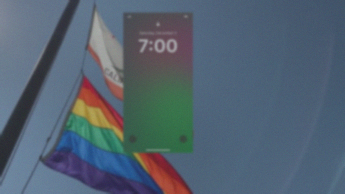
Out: {"hour": 7, "minute": 0}
